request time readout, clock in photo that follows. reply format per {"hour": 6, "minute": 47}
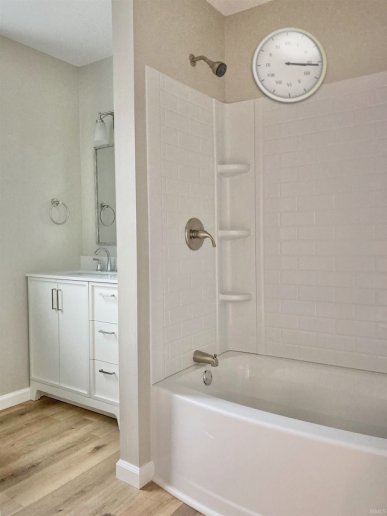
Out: {"hour": 3, "minute": 16}
